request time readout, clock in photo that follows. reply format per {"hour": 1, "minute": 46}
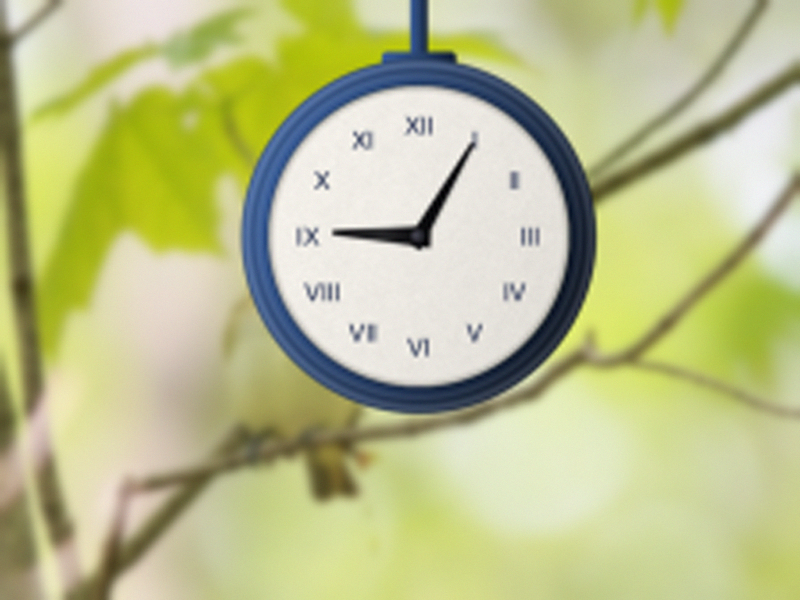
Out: {"hour": 9, "minute": 5}
